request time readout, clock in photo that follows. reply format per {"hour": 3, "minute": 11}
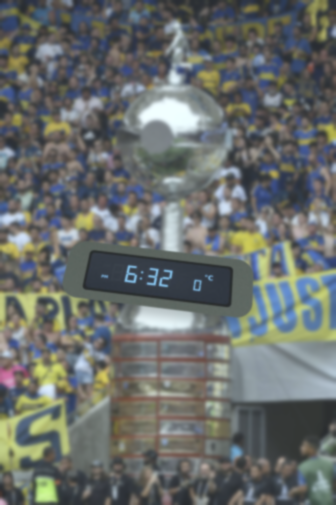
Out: {"hour": 6, "minute": 32}
